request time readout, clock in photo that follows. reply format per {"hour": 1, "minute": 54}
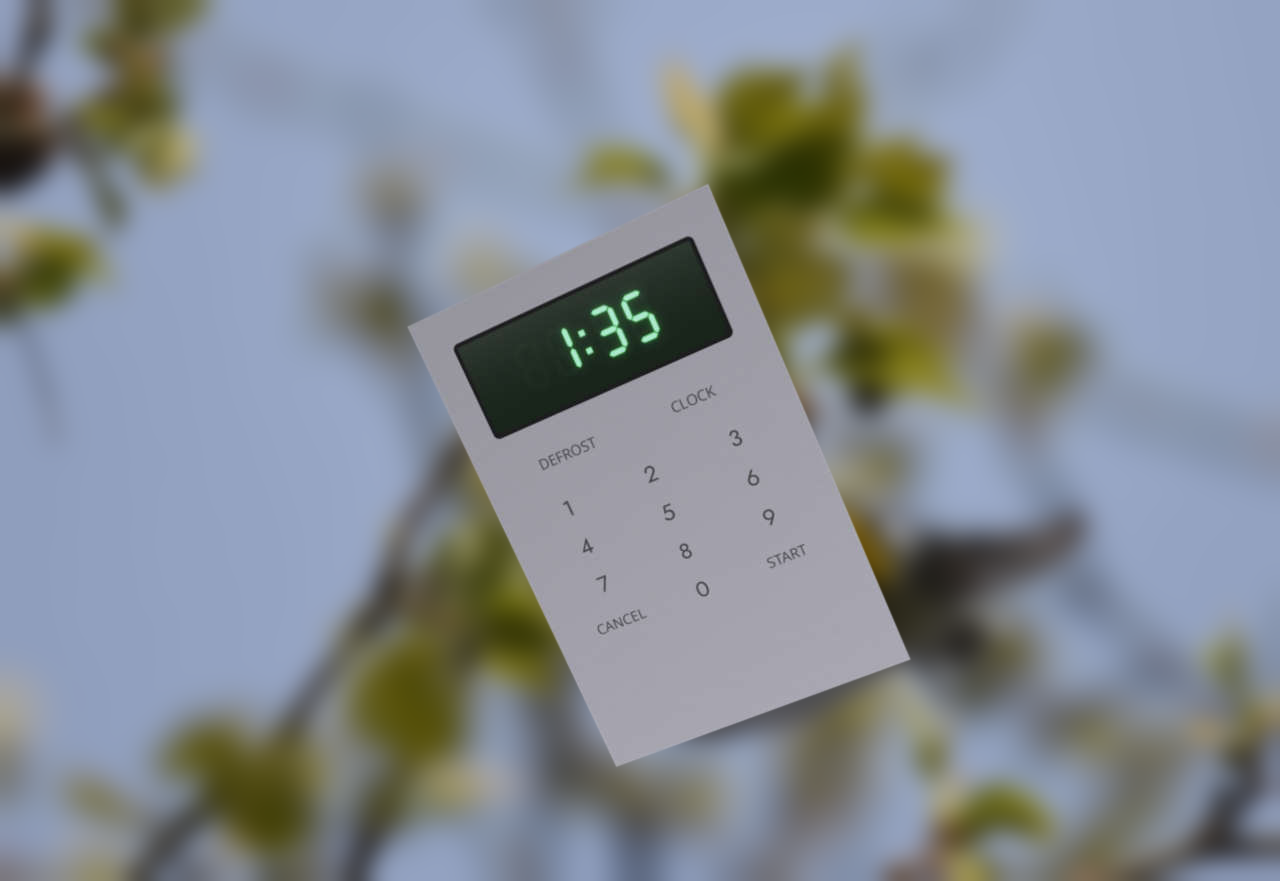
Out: {"hour": 1, "minute": 35}
